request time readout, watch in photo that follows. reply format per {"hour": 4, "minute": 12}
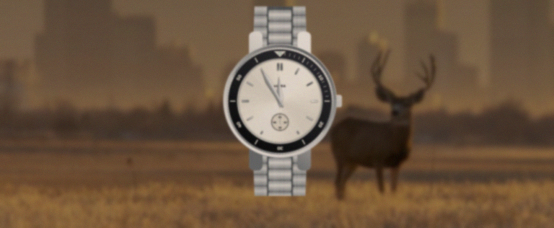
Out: {"hour": 11, "minute": 55}
